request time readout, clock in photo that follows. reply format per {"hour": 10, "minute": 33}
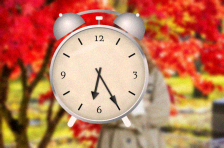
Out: {"hour": 6, "minute": 25}
